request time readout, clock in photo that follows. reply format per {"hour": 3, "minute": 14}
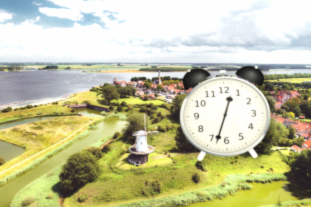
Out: {"hour": 12, "minute": 33}
